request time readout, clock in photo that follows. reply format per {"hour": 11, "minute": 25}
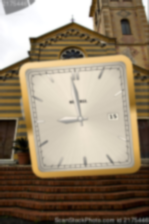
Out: {"hour": 8, "minute": 59}
